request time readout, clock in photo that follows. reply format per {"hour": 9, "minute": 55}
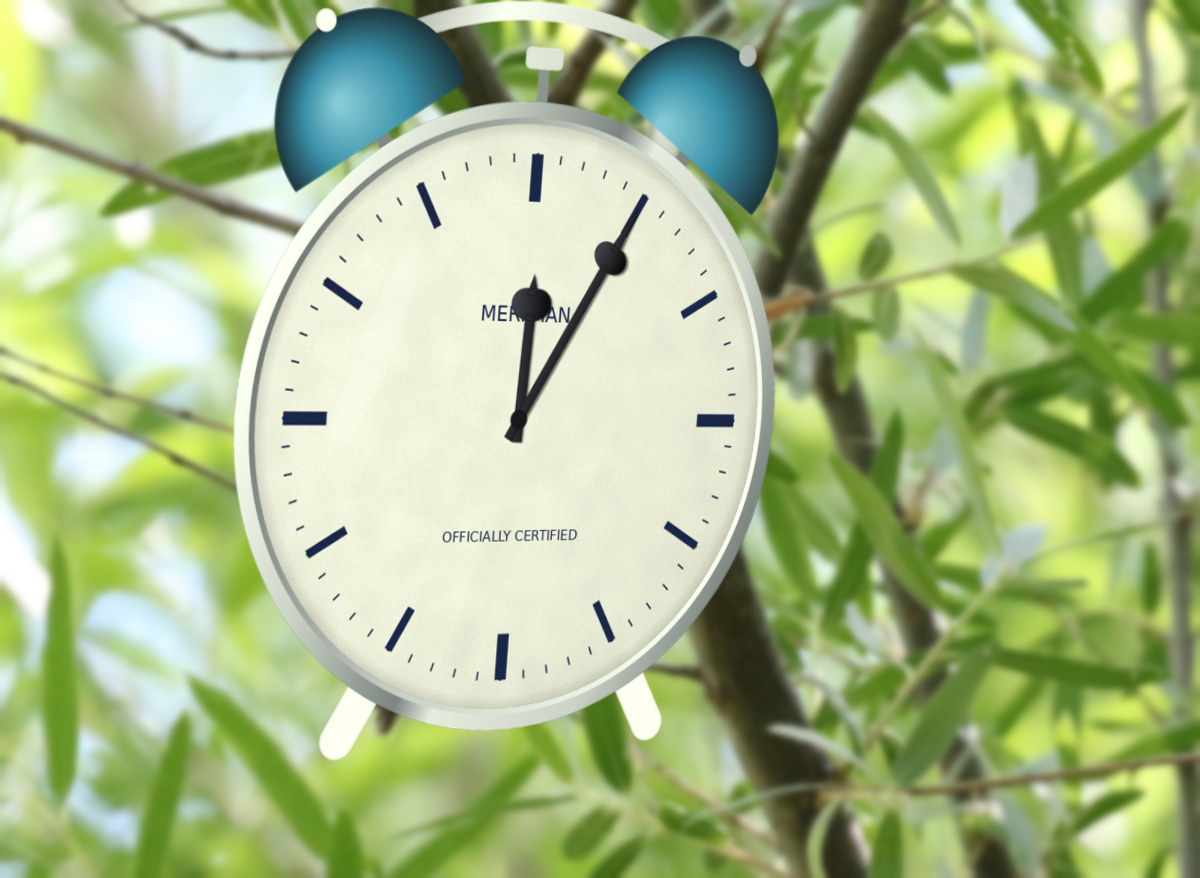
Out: {"hour": 12, "minute": 5}
